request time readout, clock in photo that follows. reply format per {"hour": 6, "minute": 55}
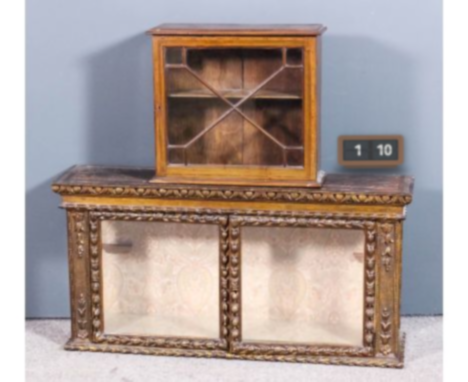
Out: {"hour": 1, "minute": 10}
